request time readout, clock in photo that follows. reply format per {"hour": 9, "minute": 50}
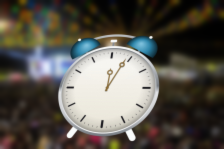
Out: {"hour": 12, "minute": 4}
